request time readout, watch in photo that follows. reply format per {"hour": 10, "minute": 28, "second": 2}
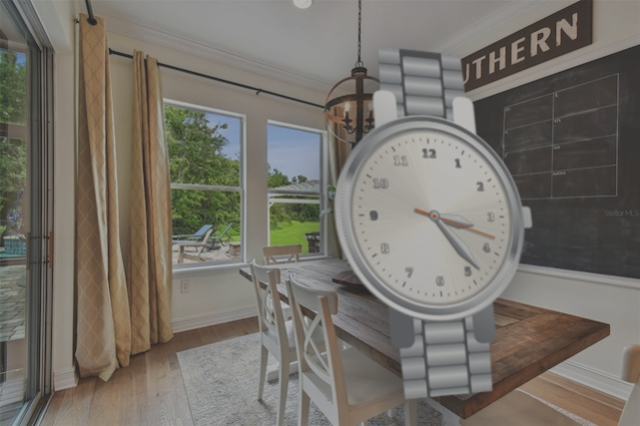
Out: {"hour": 3, "minute": 23, "second": 18}
